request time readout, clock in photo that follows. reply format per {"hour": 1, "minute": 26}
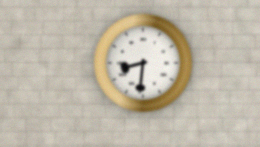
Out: {"hour": 8, "minute": 31}
